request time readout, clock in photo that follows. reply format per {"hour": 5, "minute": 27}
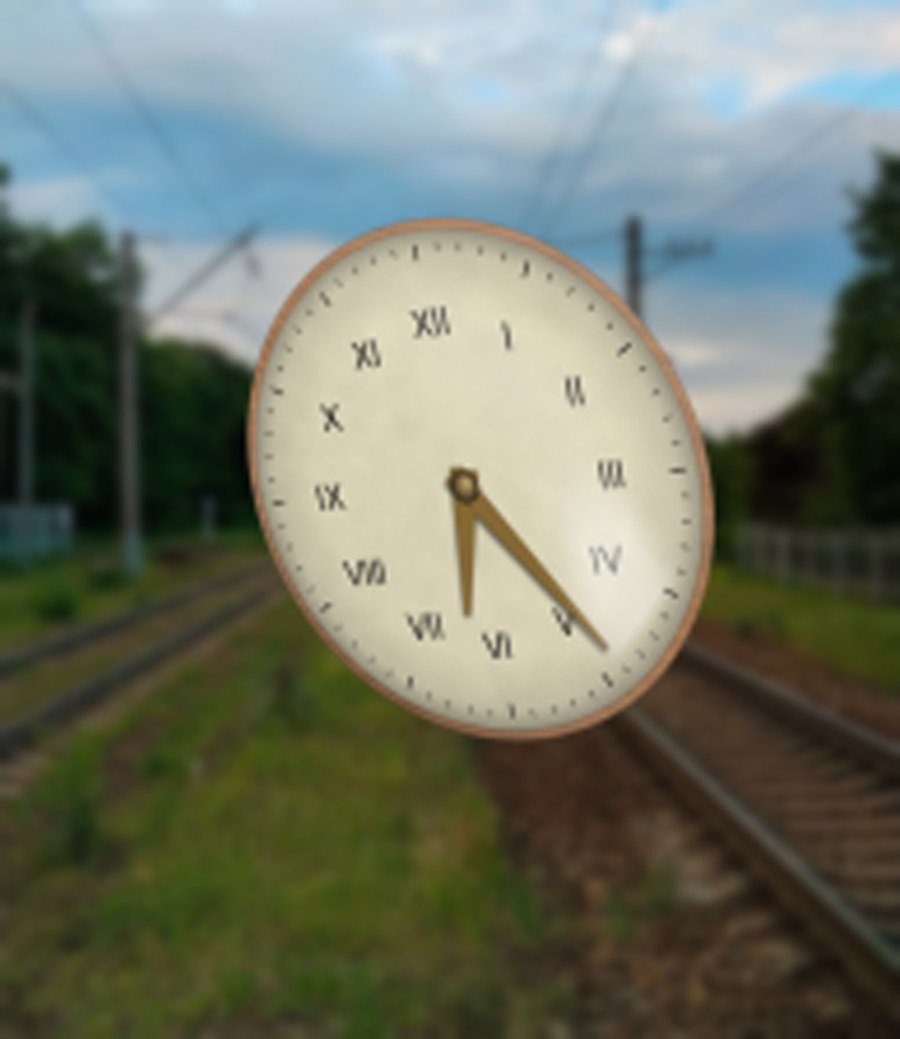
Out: {"hour": 6, "minute": 24}
